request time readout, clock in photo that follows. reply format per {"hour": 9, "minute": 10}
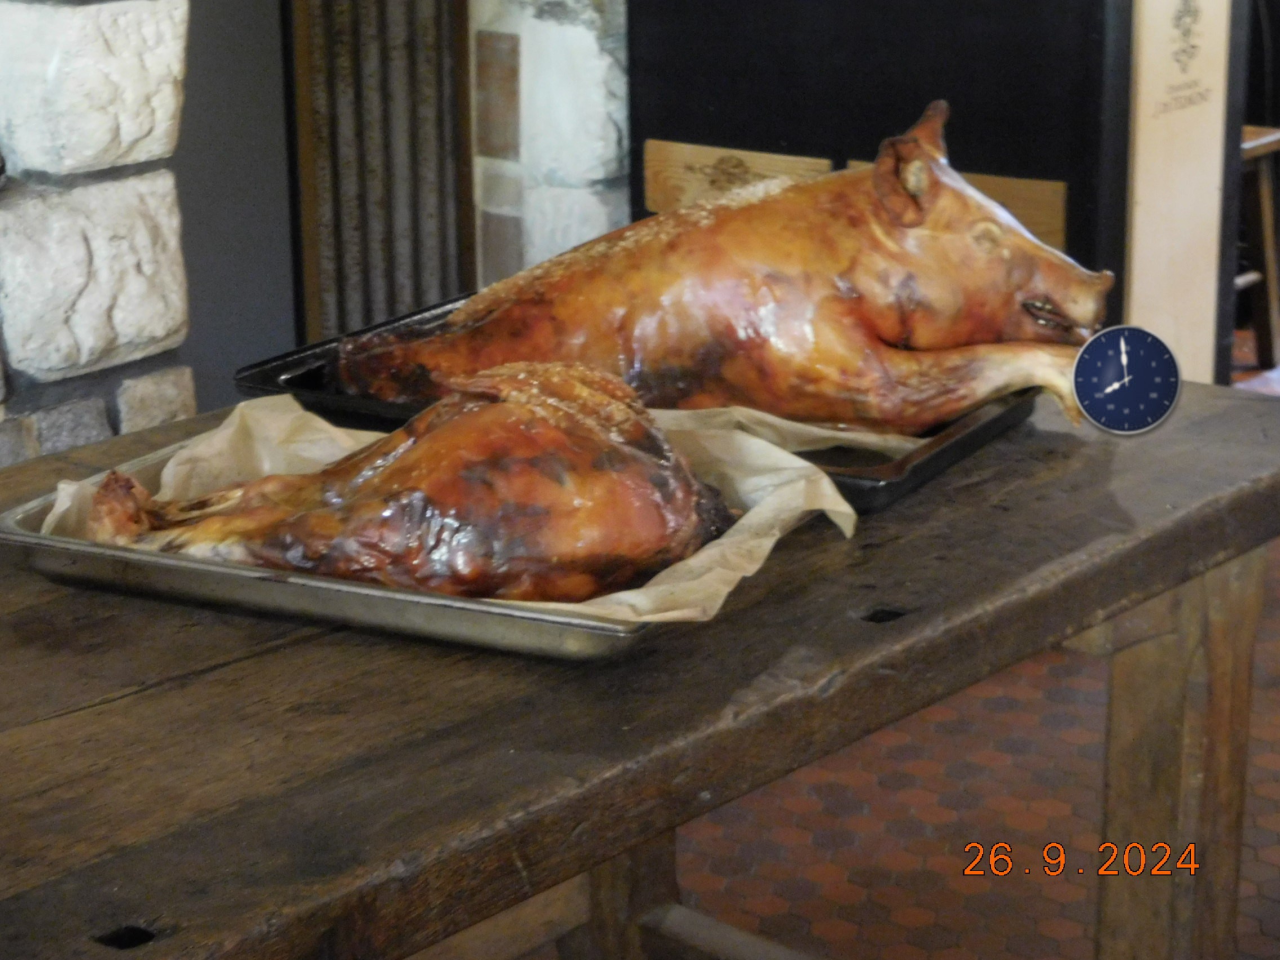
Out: {"hour": 7, "minute": 59}
